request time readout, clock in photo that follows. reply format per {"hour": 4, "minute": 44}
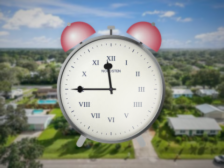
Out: {"hour": 11, "minute": 45}
